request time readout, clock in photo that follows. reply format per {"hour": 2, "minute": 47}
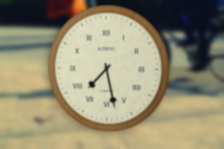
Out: {"hour": 7, "minute": 28}
